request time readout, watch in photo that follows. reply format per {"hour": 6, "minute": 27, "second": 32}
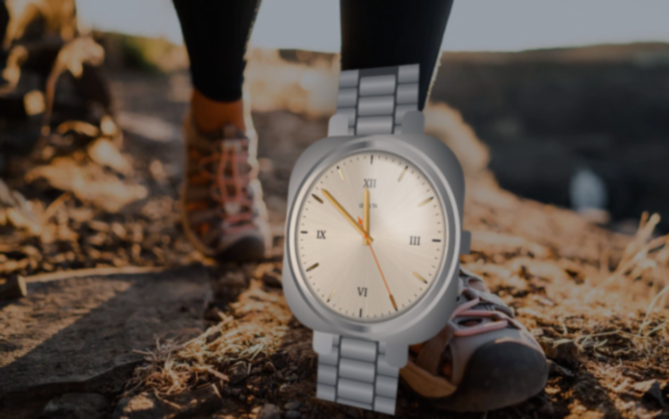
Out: {"hour": 11, "minute": 51, "second": 25}
